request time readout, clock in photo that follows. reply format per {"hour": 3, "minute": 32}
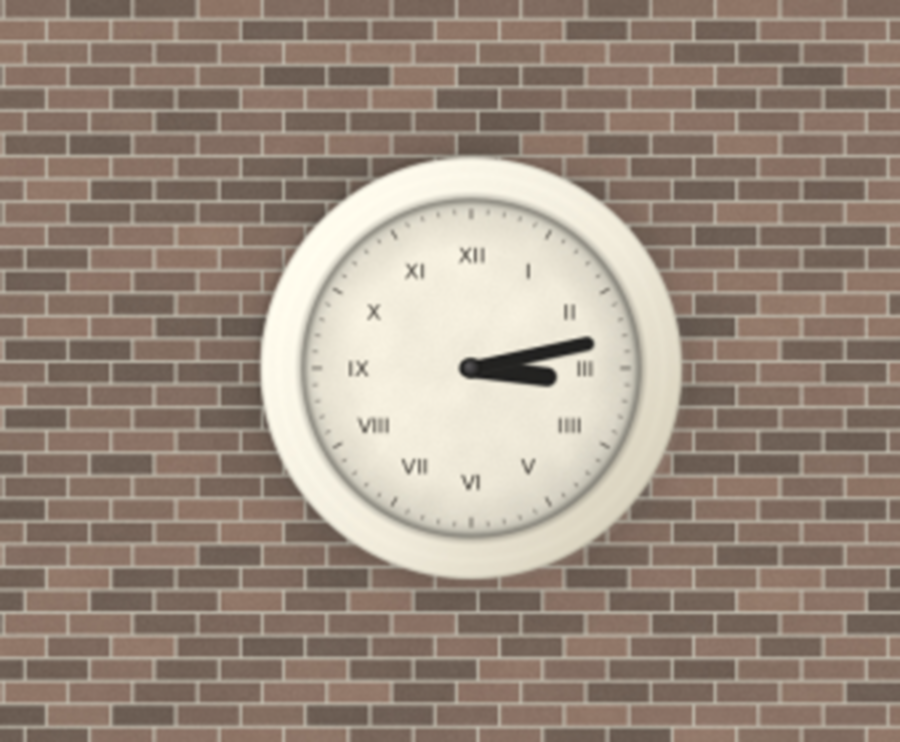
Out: {"hour": 3, "minute": 13}
